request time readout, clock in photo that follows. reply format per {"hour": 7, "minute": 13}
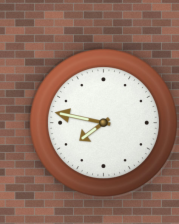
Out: {"hour": 7, "minute": 47}
